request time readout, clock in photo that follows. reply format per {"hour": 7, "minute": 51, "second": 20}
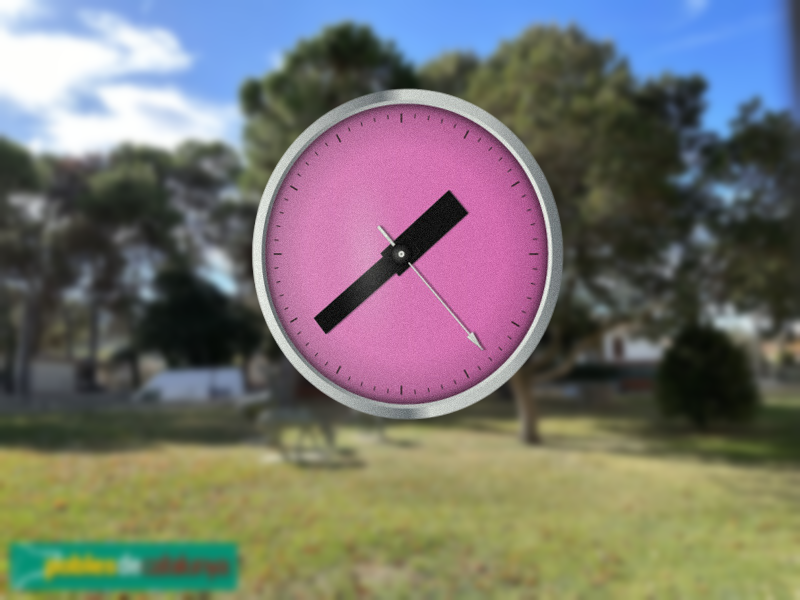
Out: {"hour": 1, "minute": 38, "second": 23}
